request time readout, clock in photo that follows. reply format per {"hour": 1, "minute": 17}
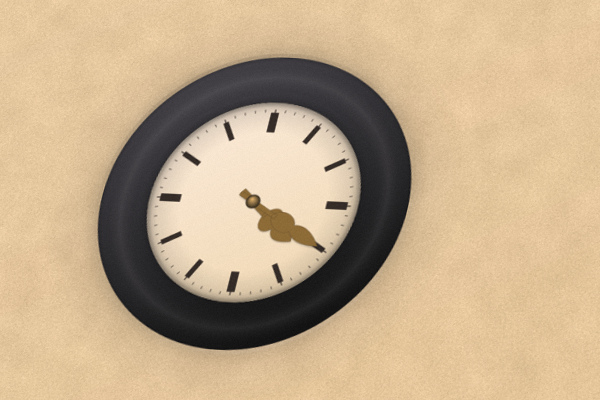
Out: {"hour": 4, "minute": 20}
